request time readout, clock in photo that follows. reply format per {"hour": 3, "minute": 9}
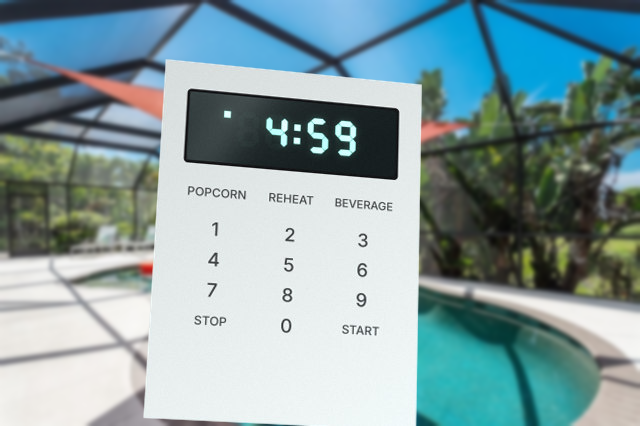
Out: {"hour": 4, "minute": 59}
